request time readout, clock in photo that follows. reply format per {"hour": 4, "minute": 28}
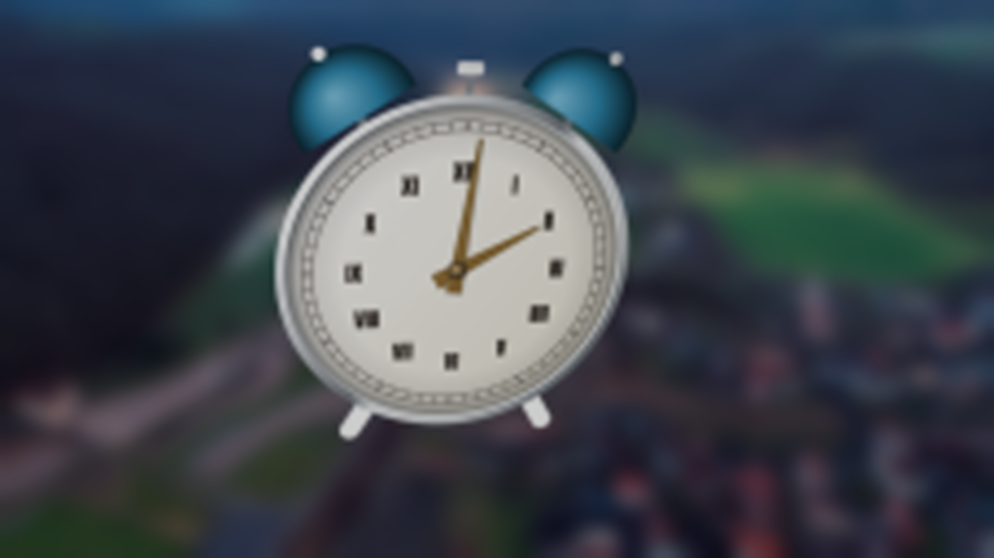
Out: {"hour": 2, "minute": 1}
